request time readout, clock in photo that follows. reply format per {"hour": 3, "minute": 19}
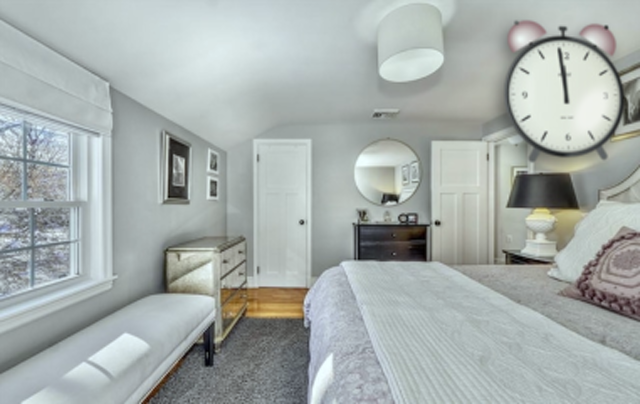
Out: {"hour": 11, "minute": 59}
